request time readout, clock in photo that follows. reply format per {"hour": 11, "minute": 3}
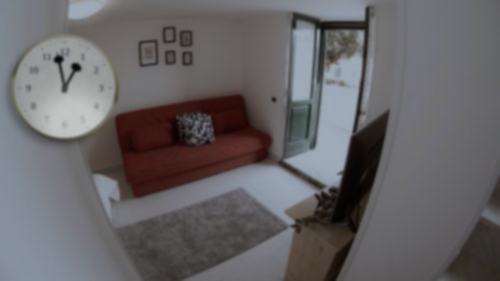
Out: {"hour": 12, "minute": 58}
